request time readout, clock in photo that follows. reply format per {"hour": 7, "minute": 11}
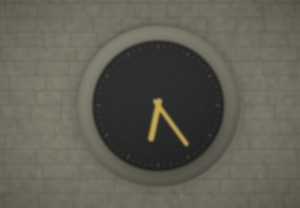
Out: {"hour": 6, "minute": 24}
